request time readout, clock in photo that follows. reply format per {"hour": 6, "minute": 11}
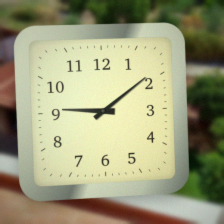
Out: {"hour": 9, "minute": 9}
